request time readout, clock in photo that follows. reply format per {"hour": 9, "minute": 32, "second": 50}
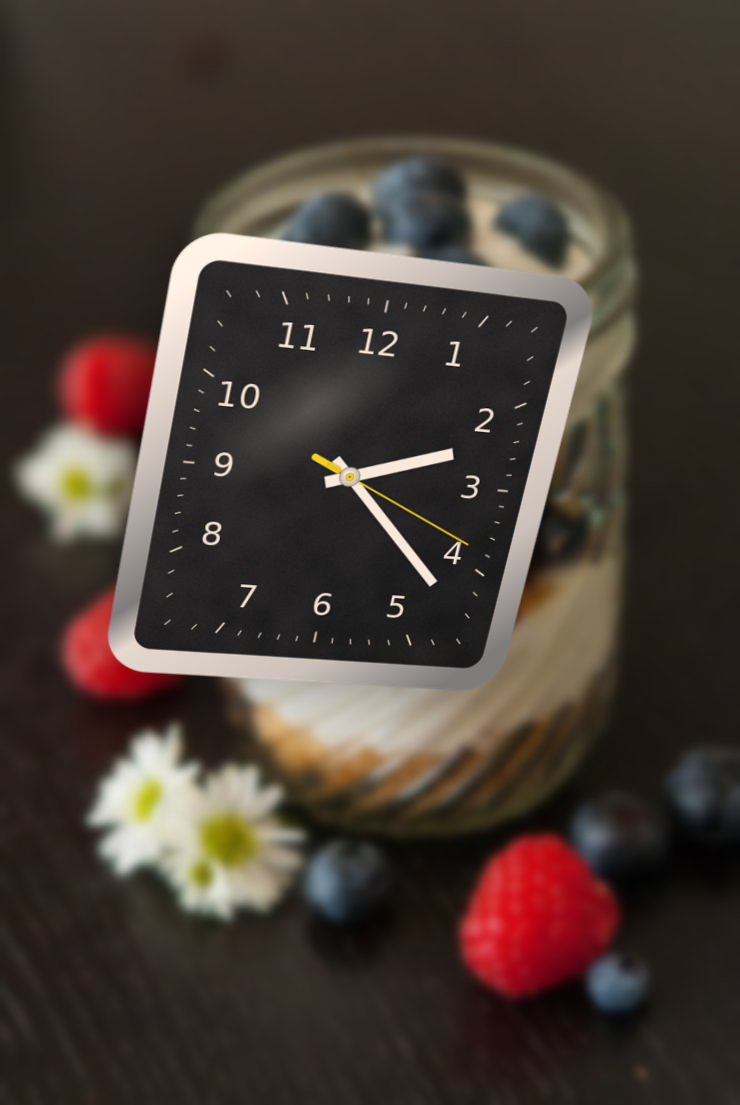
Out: {"hour": 2, "minute": 22, "second": 19}
